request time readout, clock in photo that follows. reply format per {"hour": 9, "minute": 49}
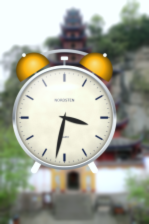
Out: {"hour": 3, "minute": 32}
